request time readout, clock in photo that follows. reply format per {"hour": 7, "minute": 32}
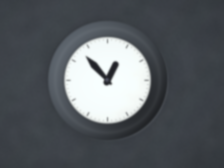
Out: {"hour": 12, "minute": 53}
